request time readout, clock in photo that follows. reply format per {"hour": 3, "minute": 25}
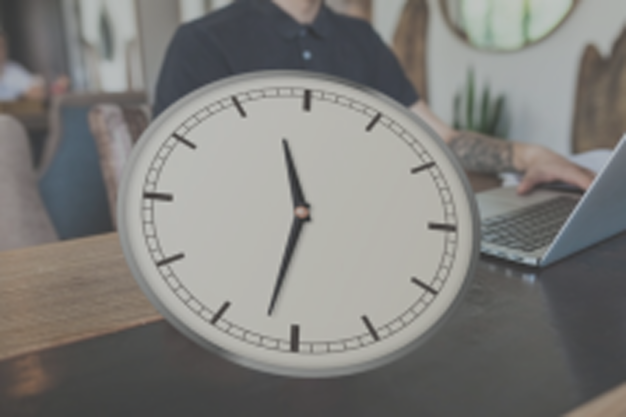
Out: {"hour": 11, "minute": 32}
